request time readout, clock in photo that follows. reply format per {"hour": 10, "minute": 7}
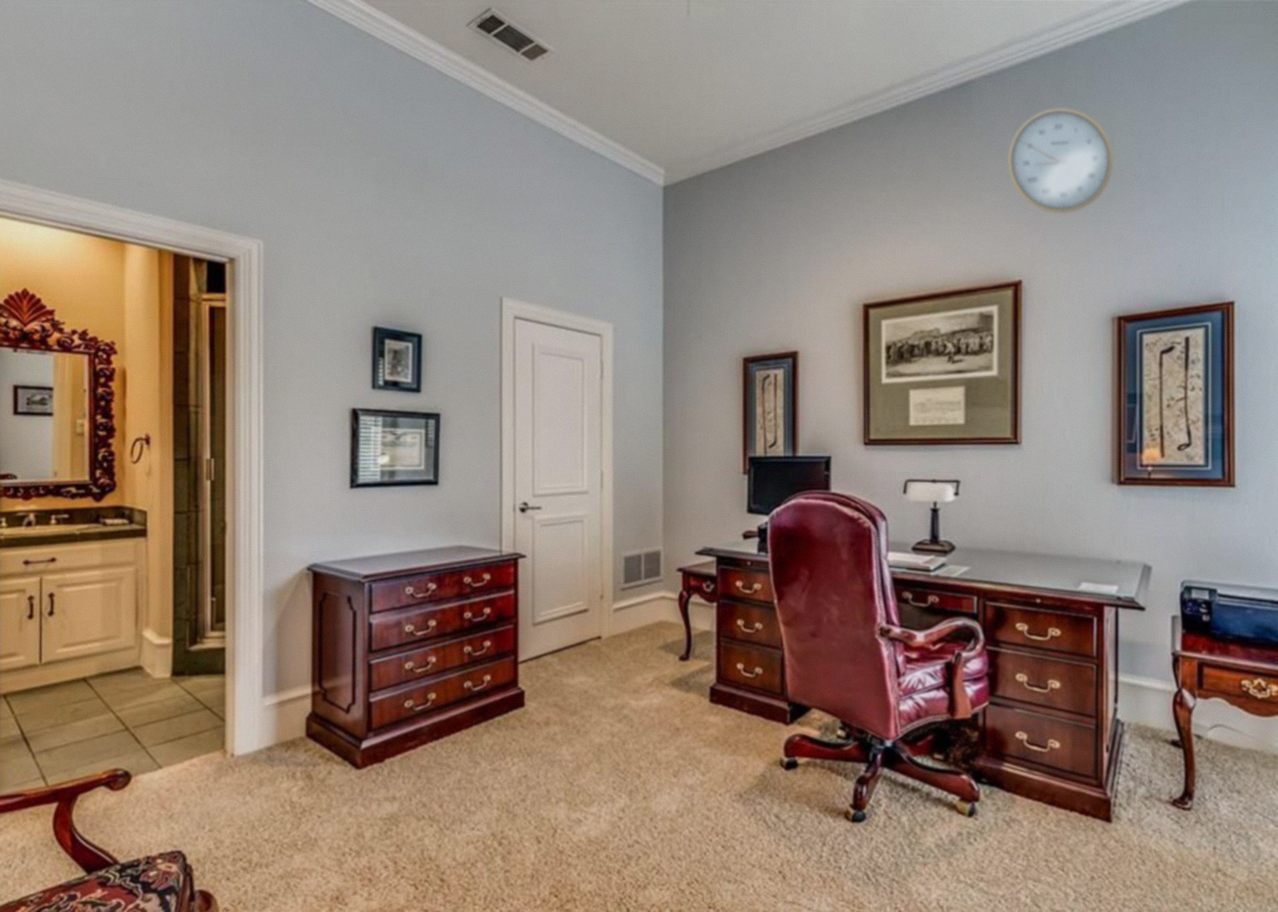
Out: {"hour": 8, "minute": 50}
